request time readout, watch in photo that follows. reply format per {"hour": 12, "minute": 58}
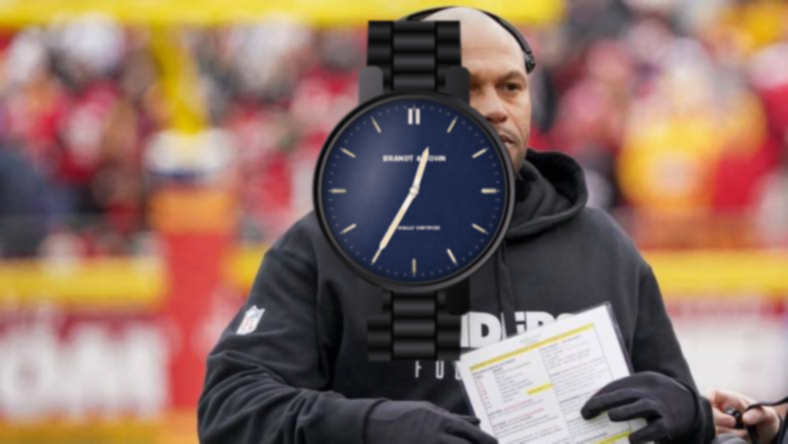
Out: {"hour": 12, "minute": 35}
